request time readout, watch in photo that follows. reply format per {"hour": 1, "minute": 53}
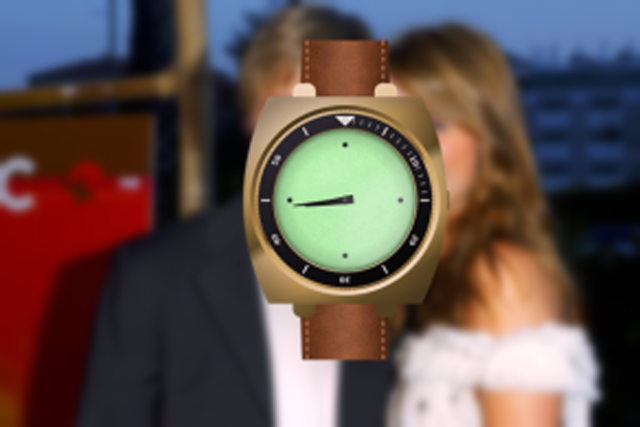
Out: {"hour": 8, "minute": 44}
